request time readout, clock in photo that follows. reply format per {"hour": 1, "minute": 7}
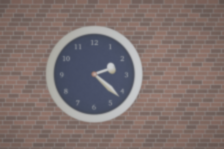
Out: {"hour": 2, "minute": 22}
